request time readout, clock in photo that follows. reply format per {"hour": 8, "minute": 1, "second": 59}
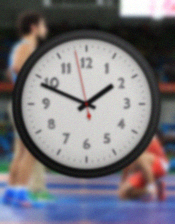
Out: {"hour": 1, "minute": 48, "second": 58}
